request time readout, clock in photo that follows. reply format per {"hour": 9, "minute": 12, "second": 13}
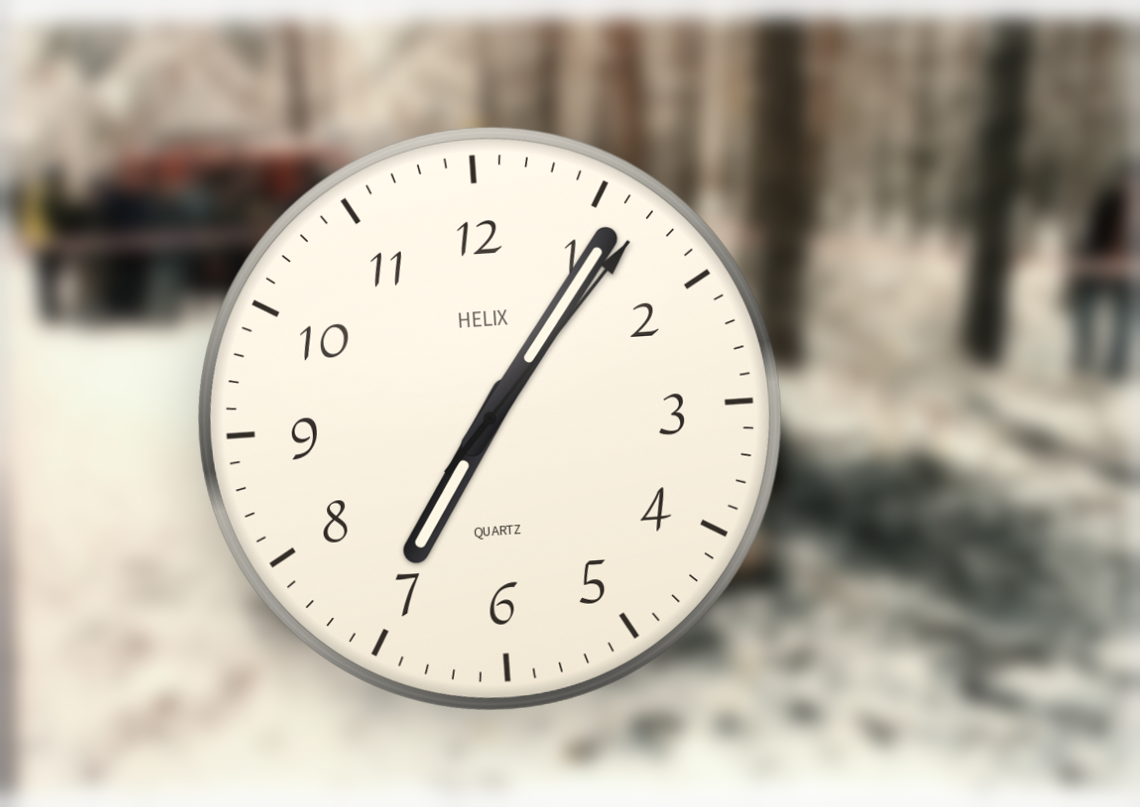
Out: {"hour": 7, "minute": 6, "second": 7}
